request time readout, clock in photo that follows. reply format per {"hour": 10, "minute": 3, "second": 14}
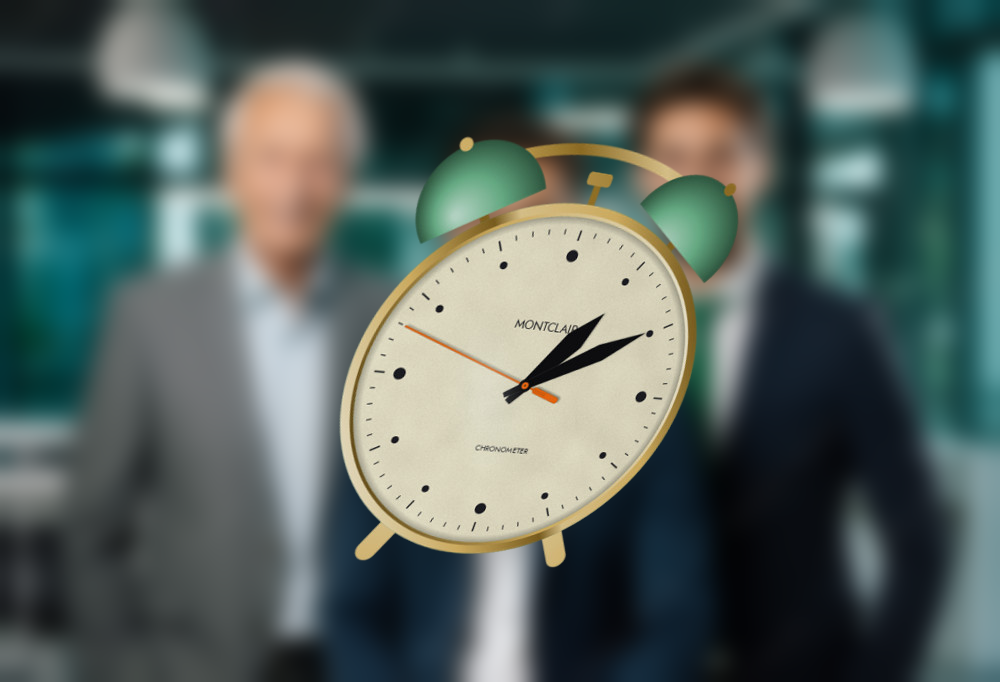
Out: {"hour": 1, "minute": 9, "second": 48}
